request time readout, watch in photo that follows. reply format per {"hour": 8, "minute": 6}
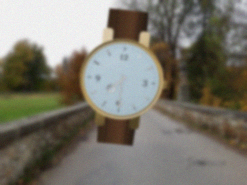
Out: {"hour": 7, "minute": 30}
